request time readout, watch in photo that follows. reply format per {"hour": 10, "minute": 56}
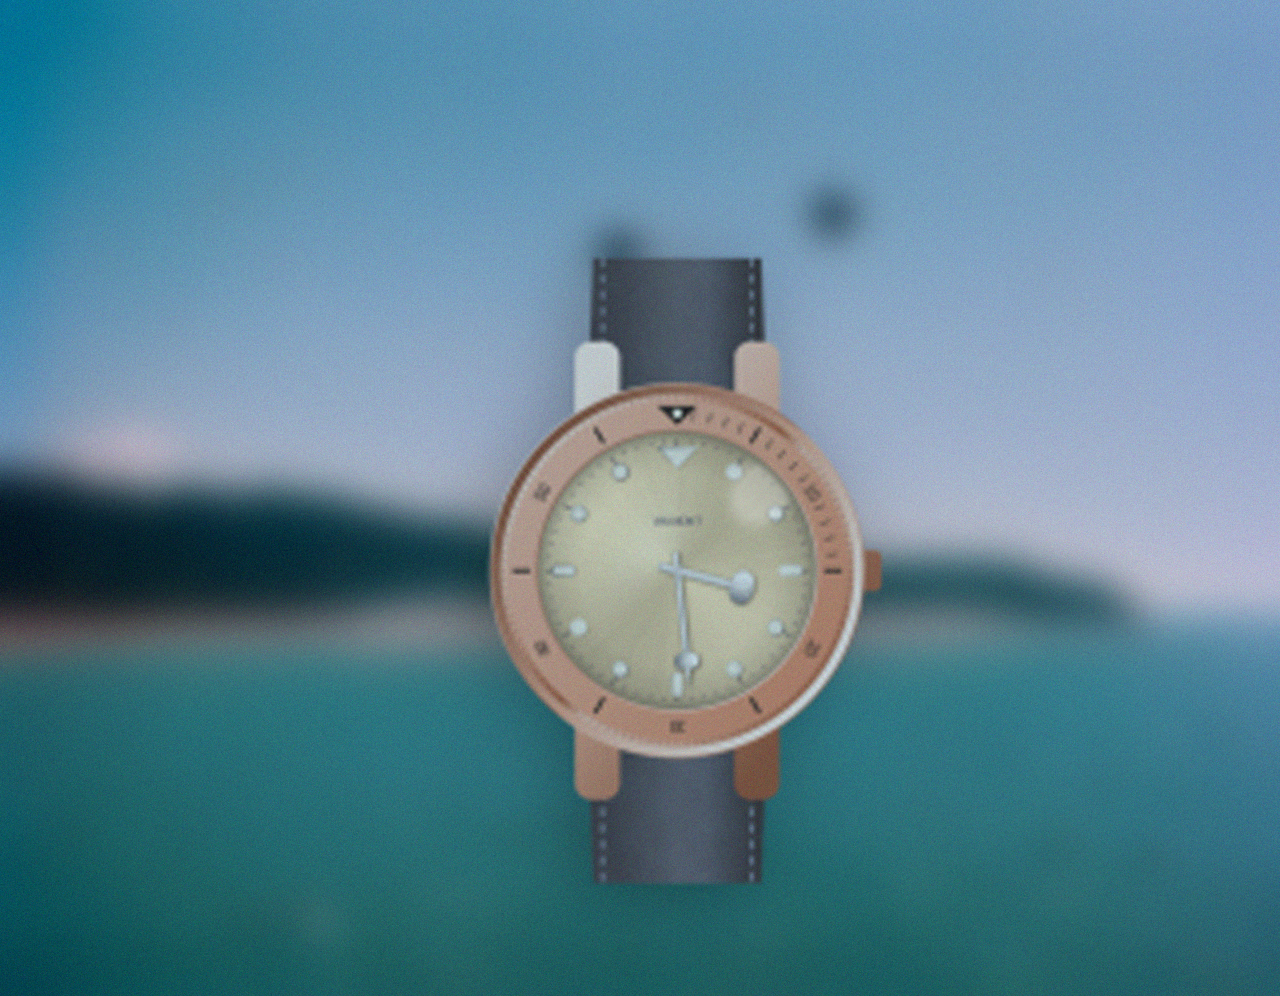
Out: {"hour": 3, "minute": 29}
